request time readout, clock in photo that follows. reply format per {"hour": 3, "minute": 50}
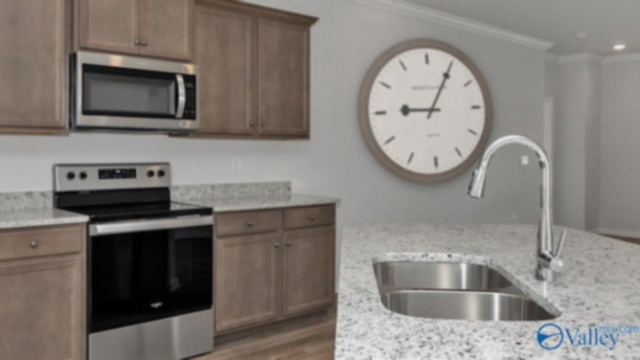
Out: {"hour": 9, "minute": 5}
